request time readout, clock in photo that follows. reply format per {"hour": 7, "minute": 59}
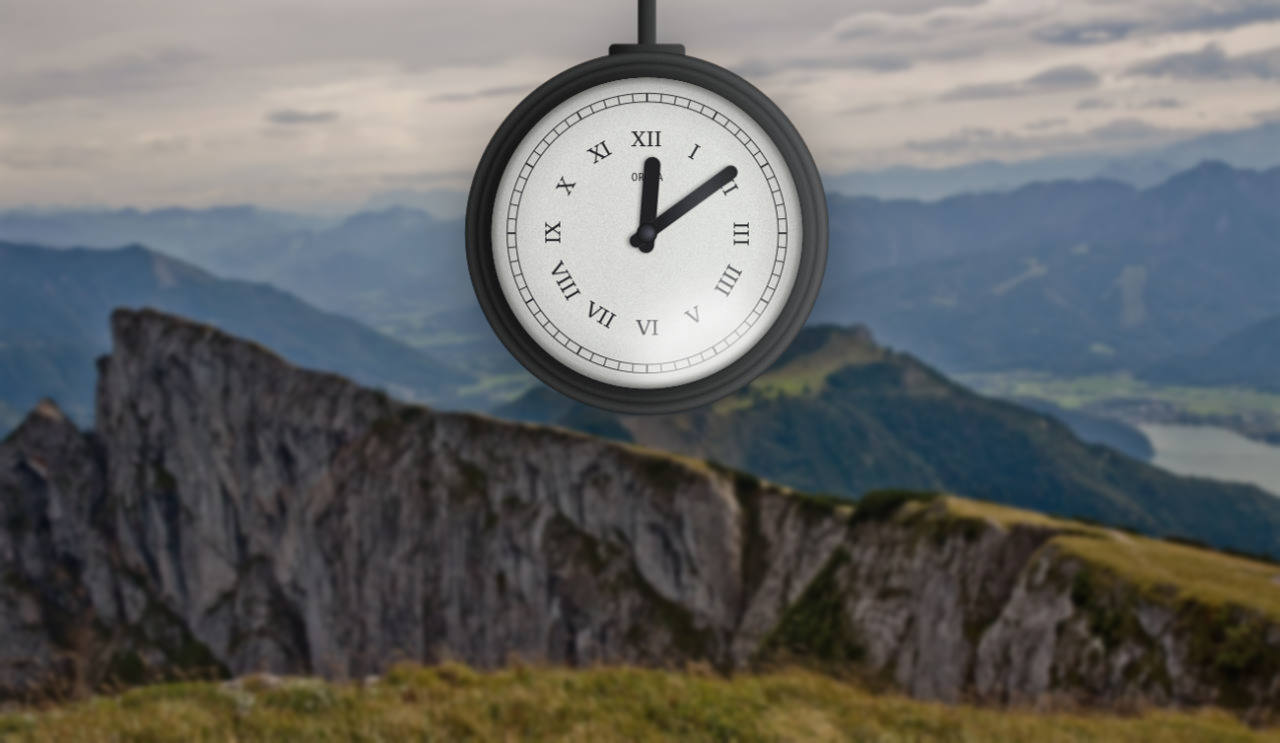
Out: {"hour": 12, "minute": 9}
